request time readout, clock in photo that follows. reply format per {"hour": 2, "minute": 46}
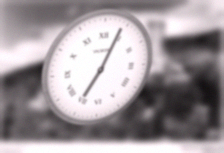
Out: {"hour": 7, "minute": 4}
